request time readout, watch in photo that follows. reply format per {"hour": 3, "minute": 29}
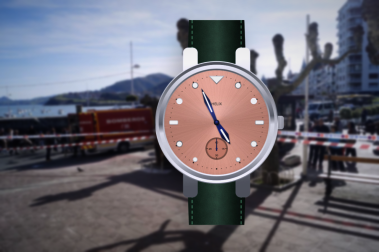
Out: {"hour": 4, "minute": 56}
